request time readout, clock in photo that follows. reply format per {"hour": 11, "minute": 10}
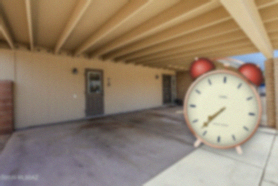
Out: {"hour": 7, "minute": 37}
